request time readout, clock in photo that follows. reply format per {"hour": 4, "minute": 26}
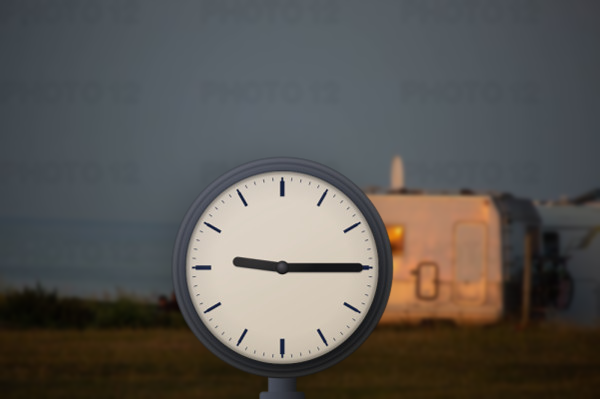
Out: {"hour": 9, "minute": 15}
